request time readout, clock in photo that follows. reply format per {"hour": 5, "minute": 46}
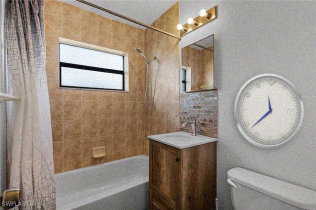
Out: {"hour": 11, "minute": 38}
